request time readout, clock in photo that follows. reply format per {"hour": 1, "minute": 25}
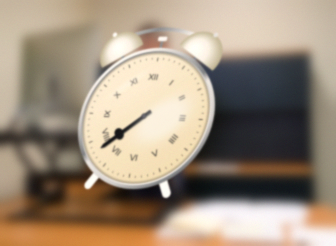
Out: {"hour": 7, "minute": 38}
